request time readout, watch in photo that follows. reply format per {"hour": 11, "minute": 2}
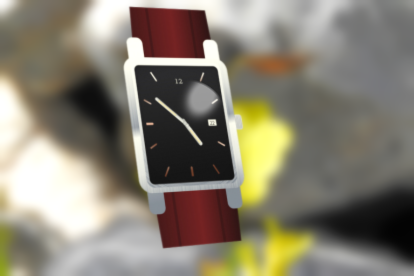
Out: {"hour": 4, "minute": 52}
